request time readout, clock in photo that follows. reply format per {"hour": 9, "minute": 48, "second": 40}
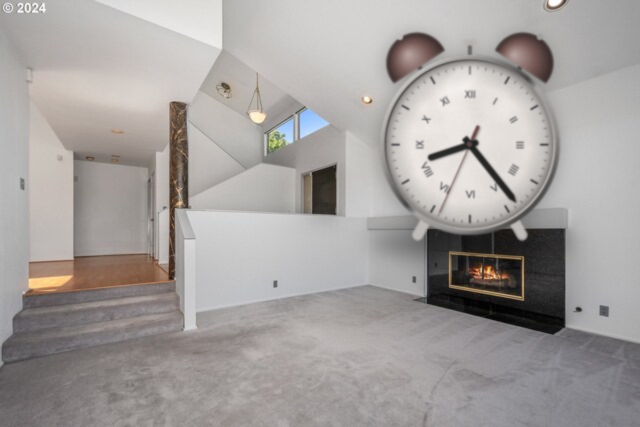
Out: {"hour": 8, "minute": 23, "second": 34}
